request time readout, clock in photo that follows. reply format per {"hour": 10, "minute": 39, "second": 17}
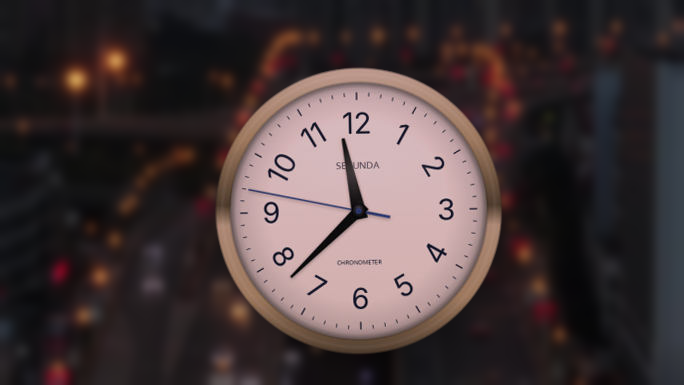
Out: {"hour": 11, "minute": 37, "second": 47}
